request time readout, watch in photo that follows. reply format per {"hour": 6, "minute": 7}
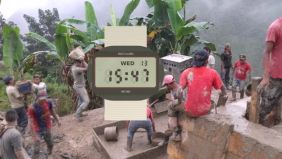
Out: {"hour": 15, "minute": 47}
